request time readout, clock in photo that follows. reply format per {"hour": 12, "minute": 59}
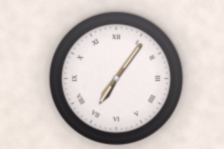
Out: {"hour": 7, "minute": 6}
